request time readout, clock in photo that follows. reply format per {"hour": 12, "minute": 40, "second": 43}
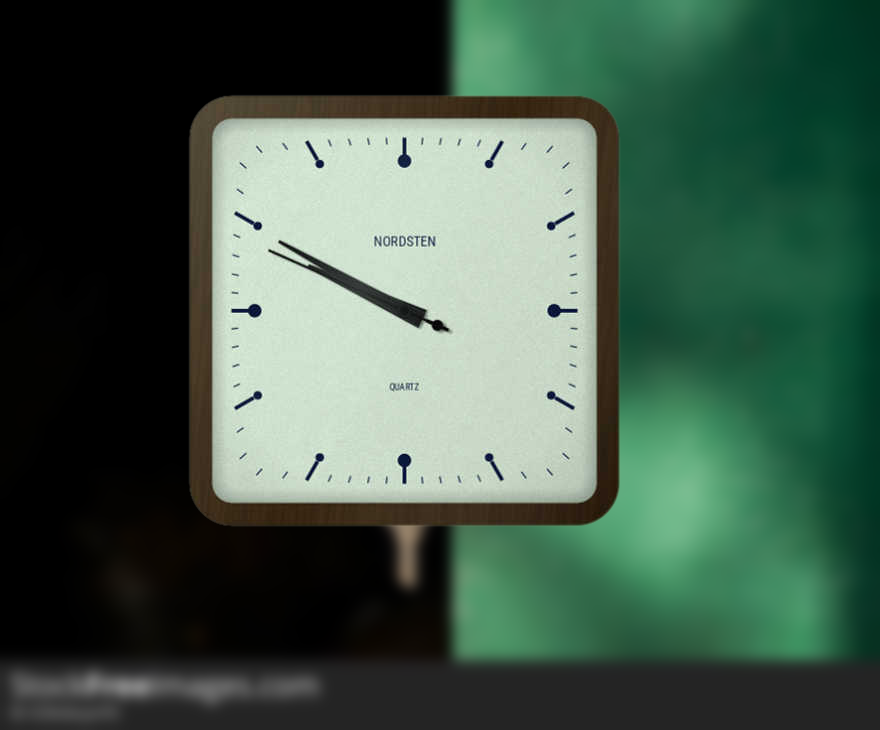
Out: {"hour": 9, "minute": 49, "second": 49}
